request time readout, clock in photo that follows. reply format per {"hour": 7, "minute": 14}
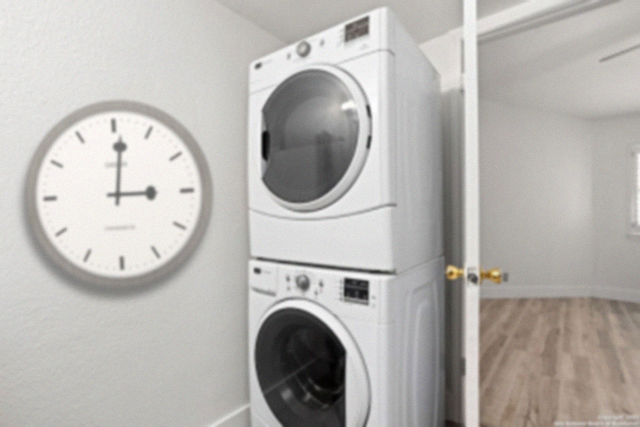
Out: {"hour": 3, "minute": 1}
